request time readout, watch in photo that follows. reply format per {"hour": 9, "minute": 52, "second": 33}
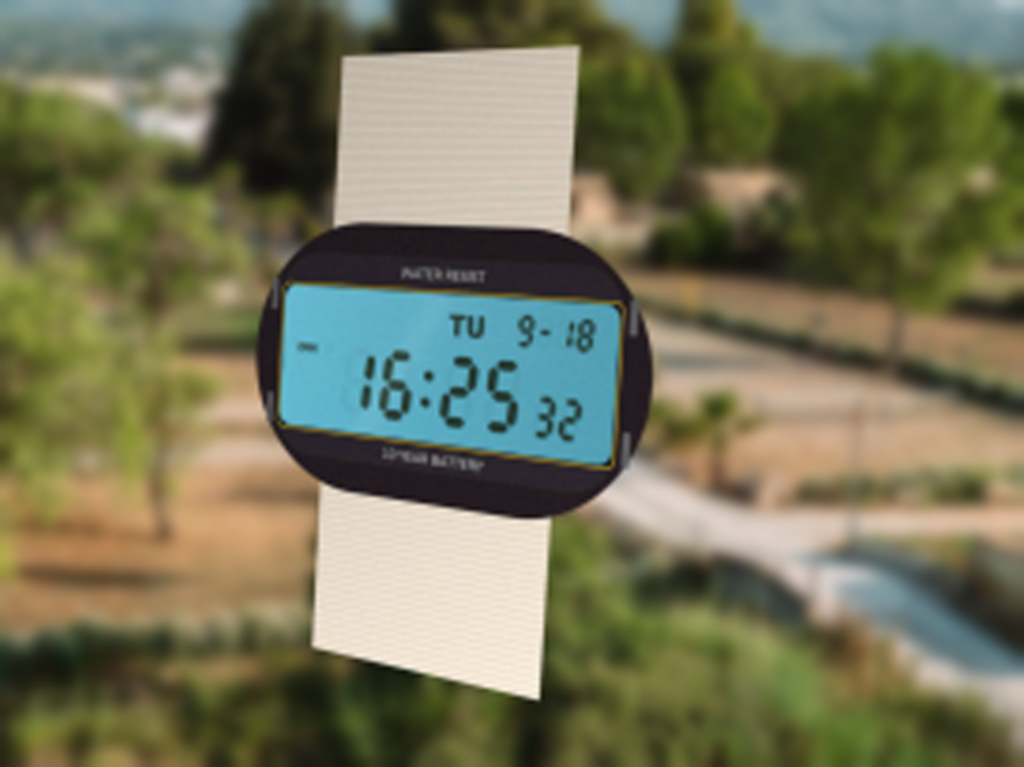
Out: {"hour": 16, "minute": 25, "second": 32}
